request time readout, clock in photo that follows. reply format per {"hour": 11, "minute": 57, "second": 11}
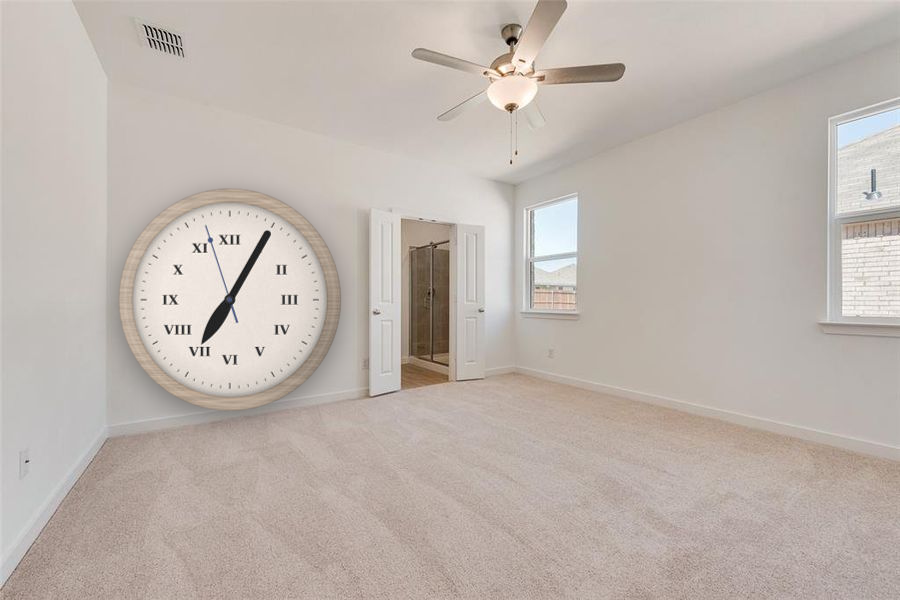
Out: {"hour": 7, "minute": 4, "second": 57}
